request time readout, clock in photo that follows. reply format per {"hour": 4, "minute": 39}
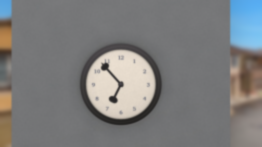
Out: {"hour": 6, "minute": 53}
